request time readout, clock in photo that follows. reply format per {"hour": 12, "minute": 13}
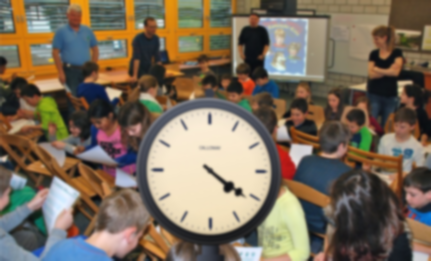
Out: {"hour": 4, "minute": 21}
